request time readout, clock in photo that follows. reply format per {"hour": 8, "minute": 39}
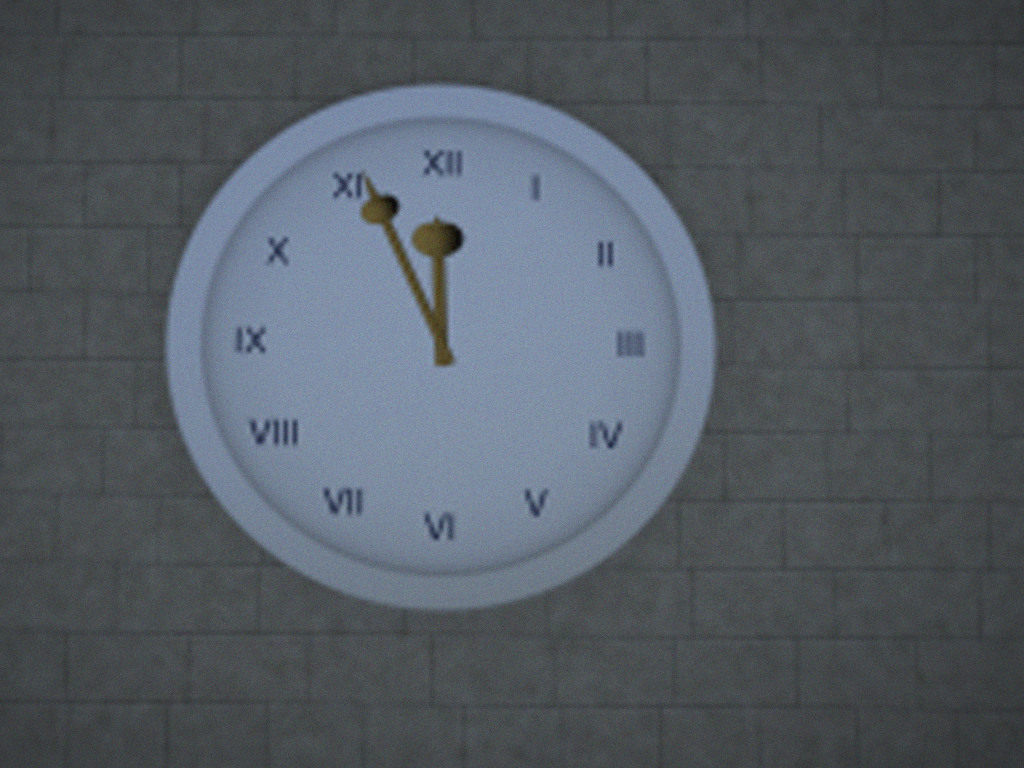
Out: {"hour": 11, "minute": 56}
